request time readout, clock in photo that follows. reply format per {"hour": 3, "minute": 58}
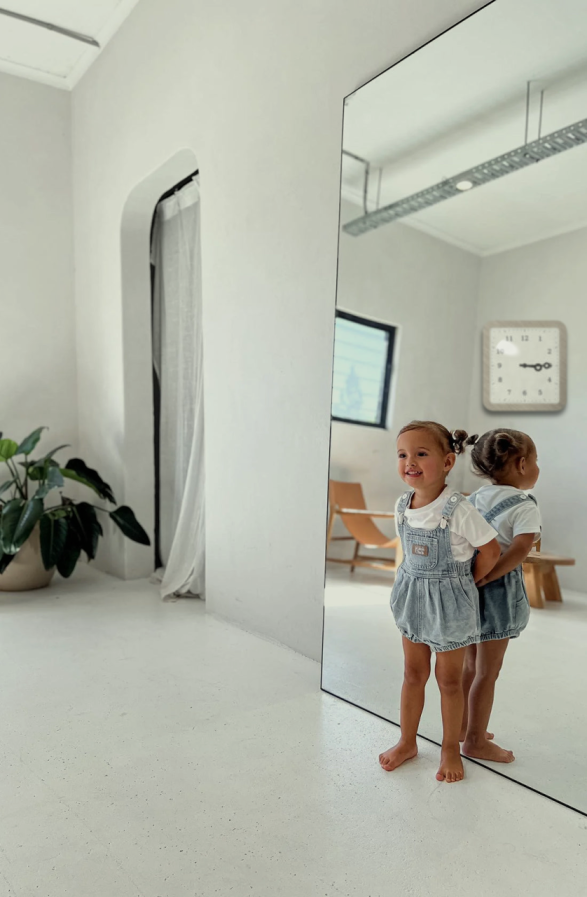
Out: {"hour": 3, "minute": 15}
